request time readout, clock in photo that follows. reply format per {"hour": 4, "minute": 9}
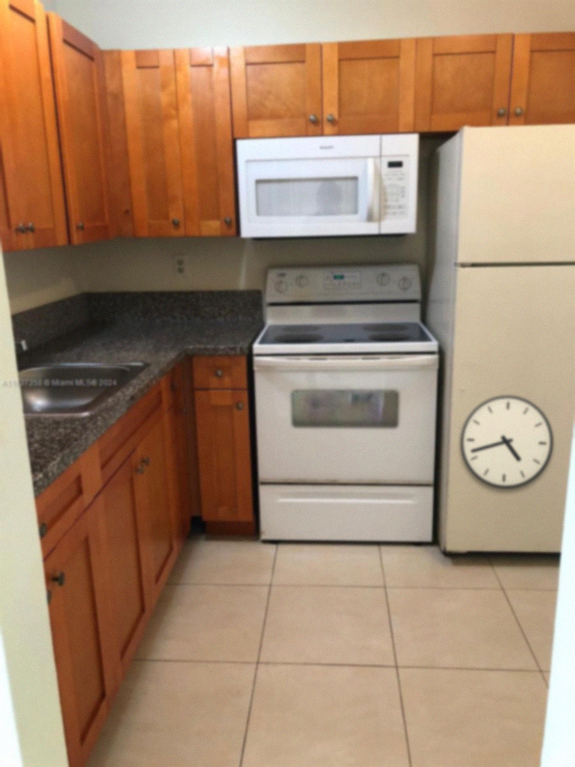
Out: {"hour": 4, "minute": 42}
